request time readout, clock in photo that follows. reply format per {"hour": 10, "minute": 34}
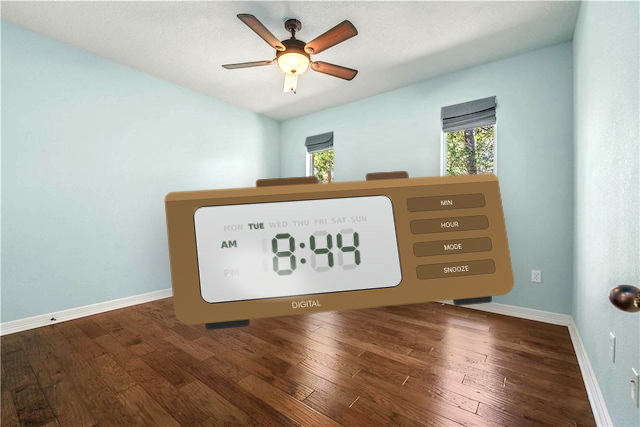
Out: {"hour": 8, "minute": 44}
